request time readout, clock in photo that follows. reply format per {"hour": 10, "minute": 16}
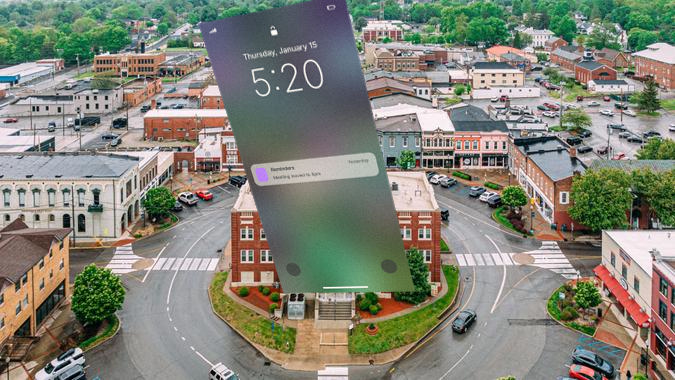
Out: {"hour": 5, "minute": 20}
